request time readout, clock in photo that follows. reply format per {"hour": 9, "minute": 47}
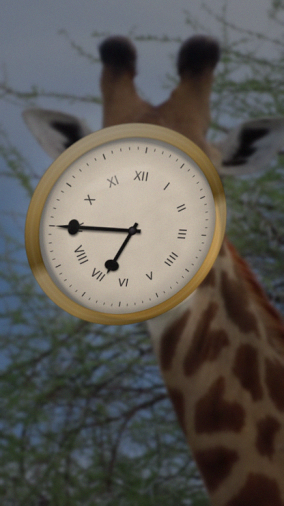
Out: {"hour": 6, "minute": 45}
